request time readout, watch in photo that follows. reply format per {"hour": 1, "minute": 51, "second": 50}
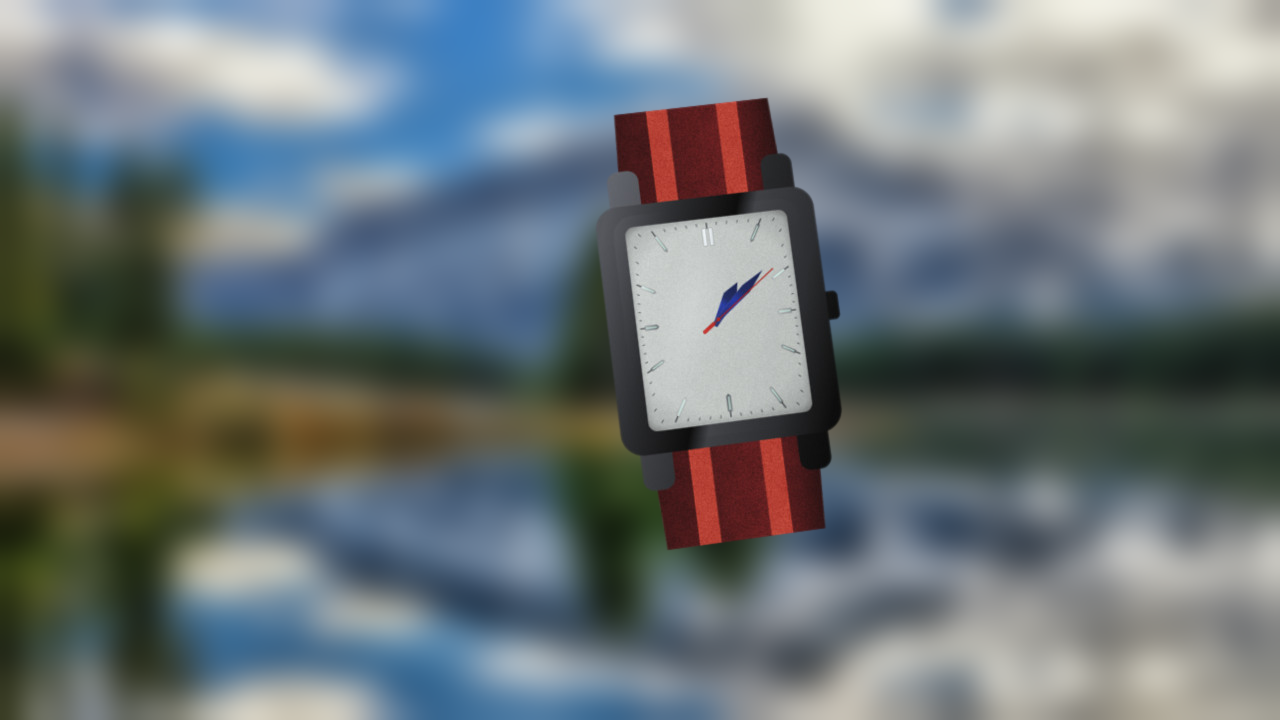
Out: {"hour": 1, "minute": 8, "second": 9}
